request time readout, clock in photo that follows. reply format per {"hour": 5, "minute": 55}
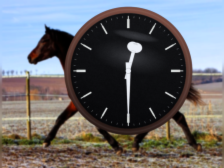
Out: {"hour": 12, "minute": 30}
